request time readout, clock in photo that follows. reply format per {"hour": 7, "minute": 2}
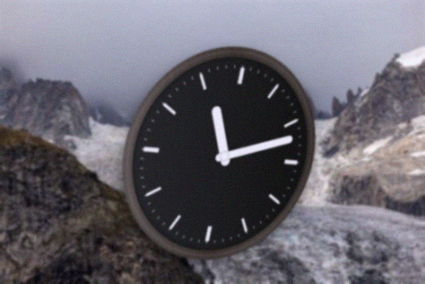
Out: {"hour": 11, "minute": 12}
